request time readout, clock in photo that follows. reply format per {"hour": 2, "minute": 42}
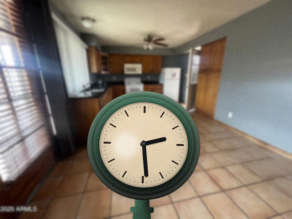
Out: {"hour": 2, "minute": 29}
